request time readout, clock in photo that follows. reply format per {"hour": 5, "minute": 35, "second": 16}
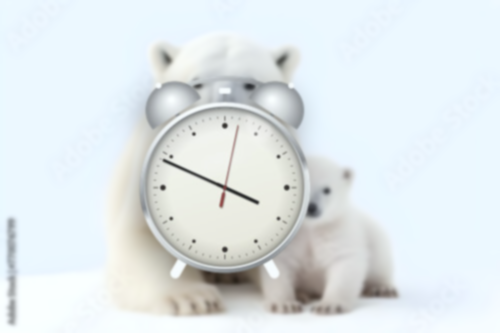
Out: {"hour": 3, "minute": 49, "second": 2}
